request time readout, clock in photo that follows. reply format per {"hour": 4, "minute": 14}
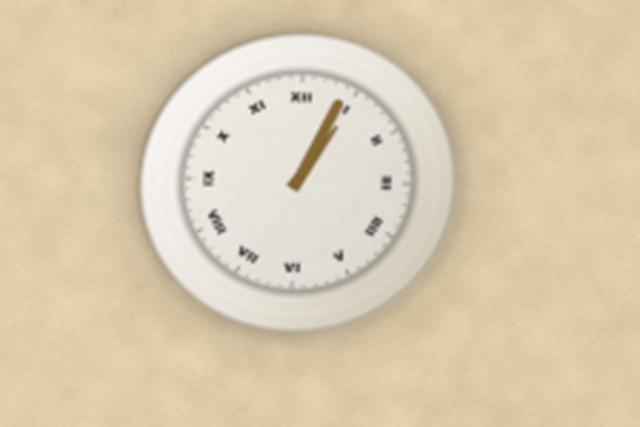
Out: {"hour": 1, "minute": 4}
